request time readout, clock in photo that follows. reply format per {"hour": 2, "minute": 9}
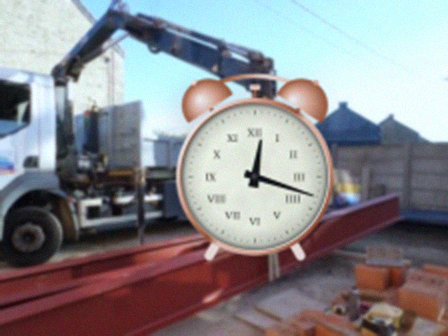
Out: {"hour": 12, "minute": 18}
